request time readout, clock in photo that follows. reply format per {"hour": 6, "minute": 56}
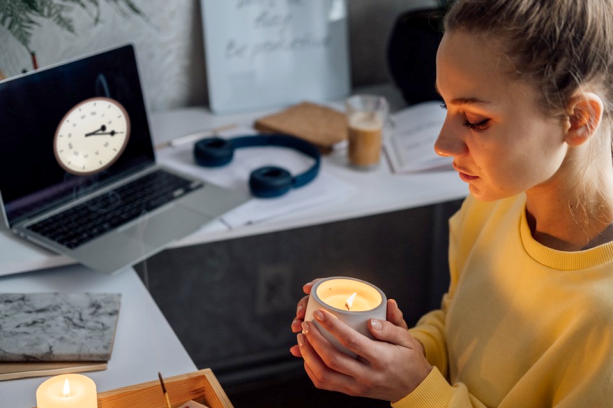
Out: {"hour": 2, "minute": 15}
